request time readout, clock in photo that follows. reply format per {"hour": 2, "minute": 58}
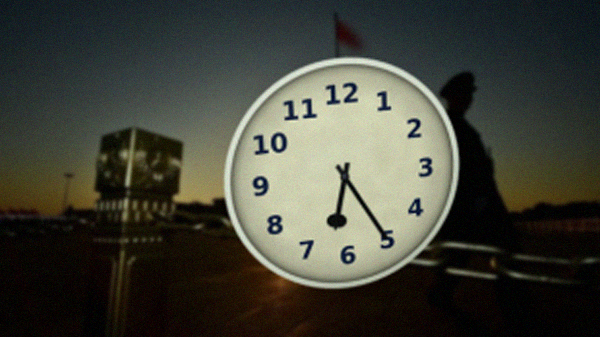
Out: {"hour": 6, "minute": 25}
